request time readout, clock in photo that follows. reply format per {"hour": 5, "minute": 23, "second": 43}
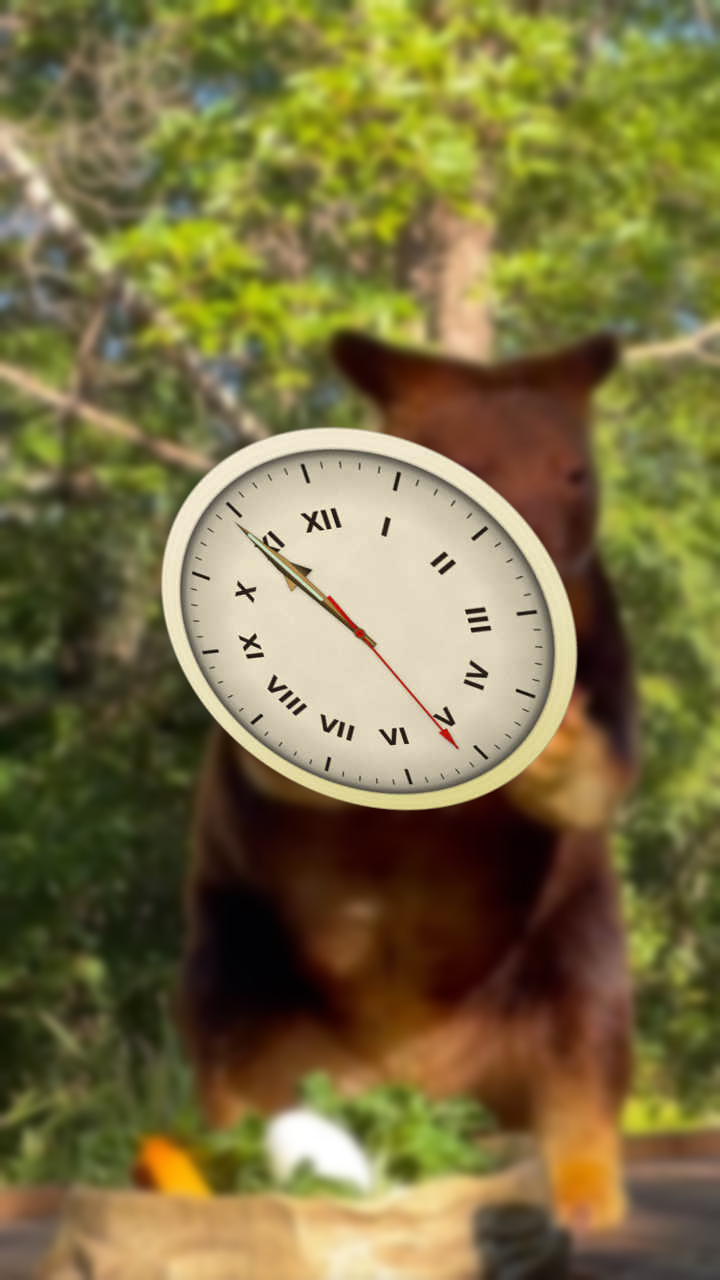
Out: {"hour": 10, "minute": 54, "second": 26}
